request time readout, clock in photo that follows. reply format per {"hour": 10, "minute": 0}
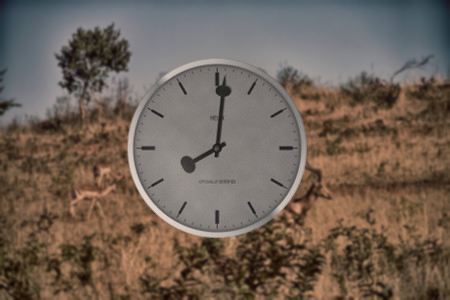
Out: {"hour": 8, "minute": 1}
